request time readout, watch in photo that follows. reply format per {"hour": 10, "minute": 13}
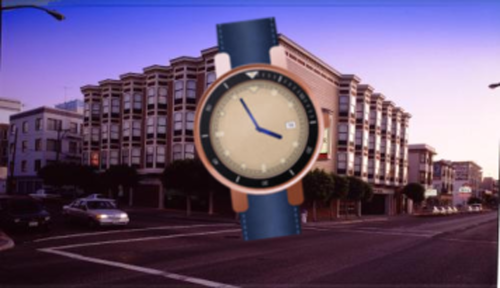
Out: {"hour": 3, "minute": 56}
